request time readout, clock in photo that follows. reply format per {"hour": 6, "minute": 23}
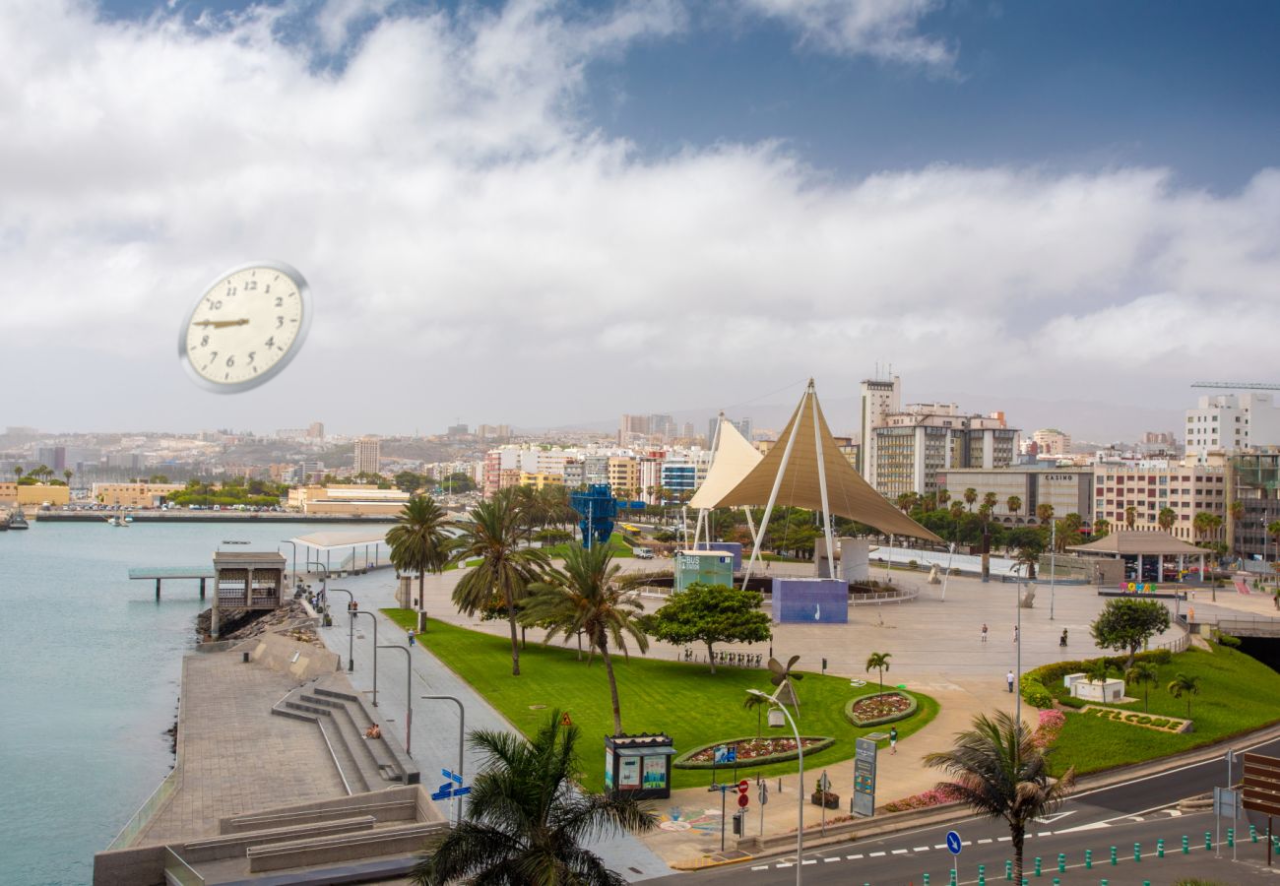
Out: {"hour": 8, "minute": 45}
